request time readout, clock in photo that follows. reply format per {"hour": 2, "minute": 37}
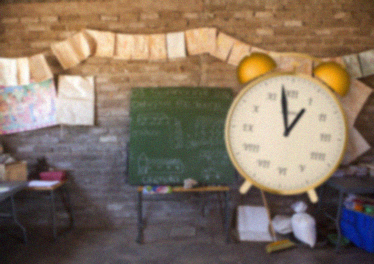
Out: {"hour": 12, "minute": 58}
